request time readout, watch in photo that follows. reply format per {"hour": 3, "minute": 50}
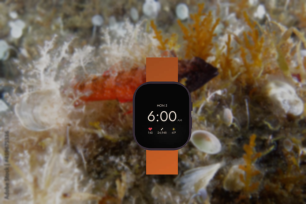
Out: {"hour": 6, "minute": 0}
